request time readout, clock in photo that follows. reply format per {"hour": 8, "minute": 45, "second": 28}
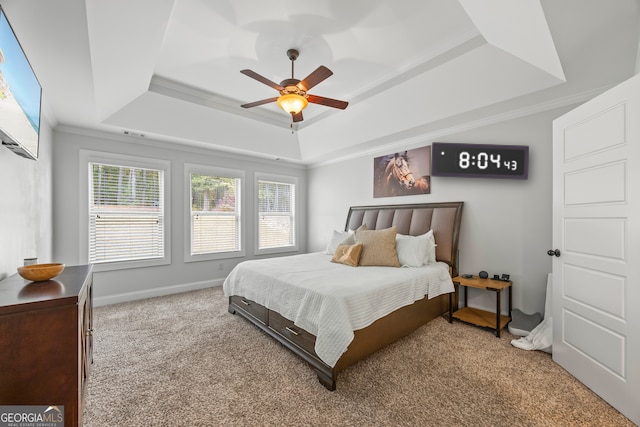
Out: {"hour": 8, "minute": 4, "second": 43}
